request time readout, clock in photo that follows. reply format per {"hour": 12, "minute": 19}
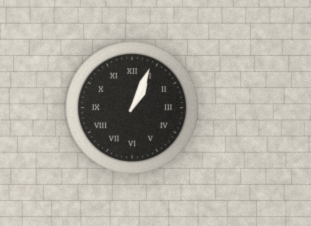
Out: {"hour": 1, "minute": 4}
